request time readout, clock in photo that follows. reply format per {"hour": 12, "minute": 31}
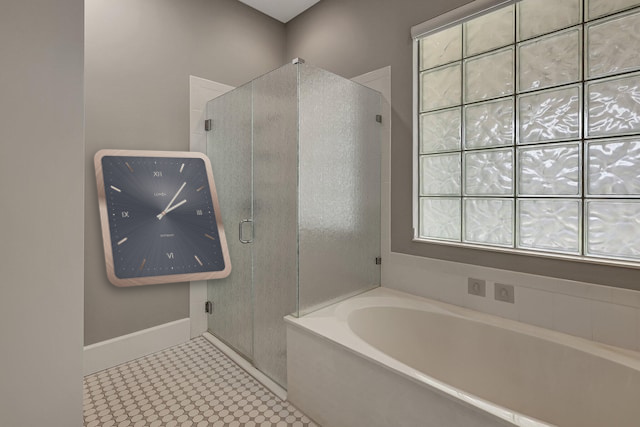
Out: {"hour": 2, "minute": 7}
